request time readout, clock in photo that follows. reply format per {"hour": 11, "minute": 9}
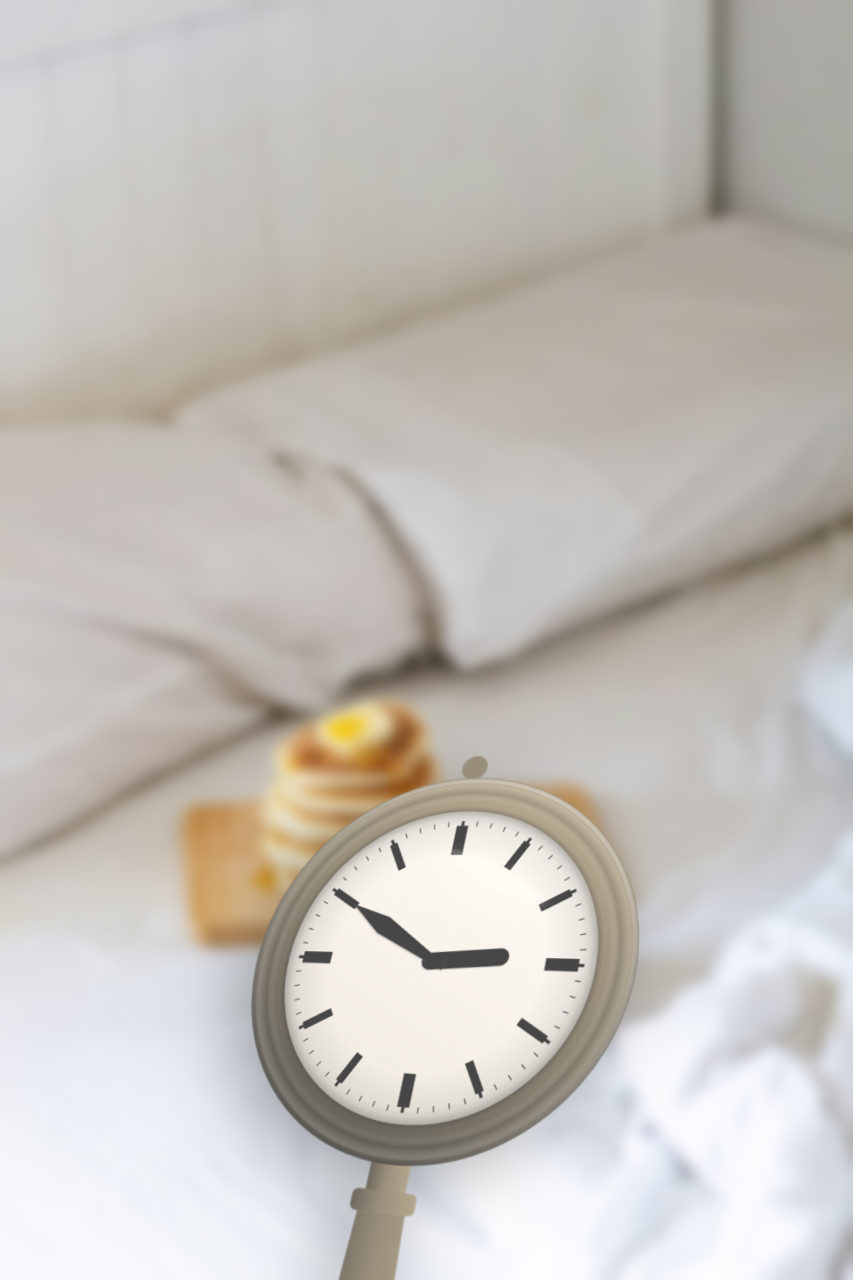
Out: {"hour": 2, "minute": 50}
